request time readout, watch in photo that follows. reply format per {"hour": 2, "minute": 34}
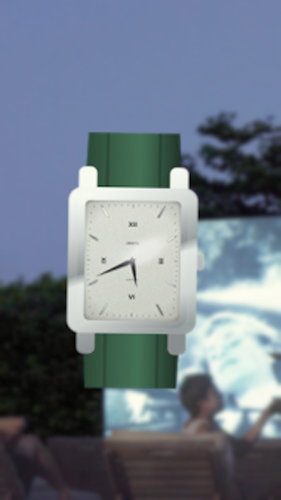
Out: {"hour": 5, "minute": 41}
